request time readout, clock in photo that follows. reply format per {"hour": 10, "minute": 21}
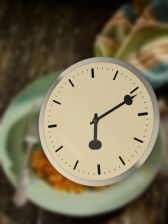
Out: {"hour": 6, "minute": 11}
